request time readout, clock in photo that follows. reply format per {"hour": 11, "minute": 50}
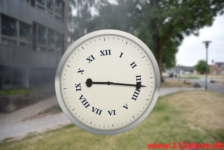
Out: {"hour": 9, "minute": 17}
